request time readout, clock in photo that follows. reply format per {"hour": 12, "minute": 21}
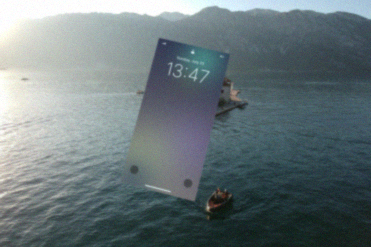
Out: {"hour": 13, "minute": 47}
